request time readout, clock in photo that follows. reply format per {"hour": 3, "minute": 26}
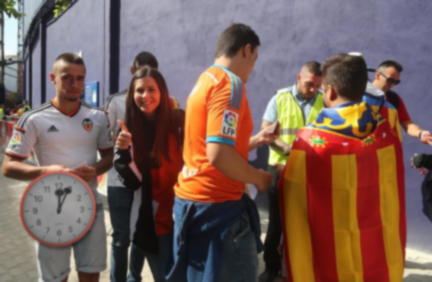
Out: {"hour": 12, "minute": 4}
